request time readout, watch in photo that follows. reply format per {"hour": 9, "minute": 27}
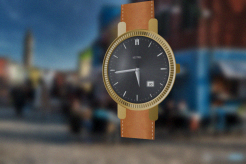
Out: {"hour": 5, "minute": 44}
